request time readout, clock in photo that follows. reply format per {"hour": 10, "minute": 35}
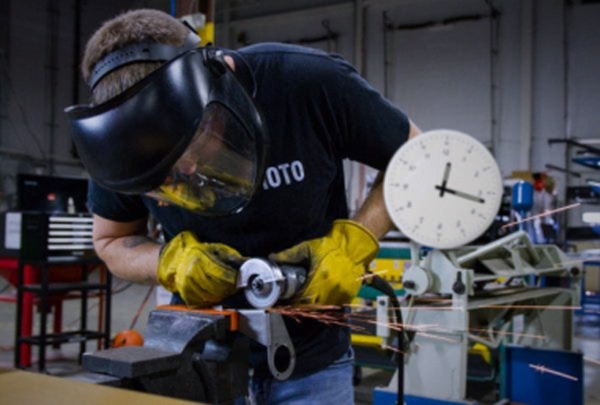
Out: {"hour": 12, "minute": 17}
